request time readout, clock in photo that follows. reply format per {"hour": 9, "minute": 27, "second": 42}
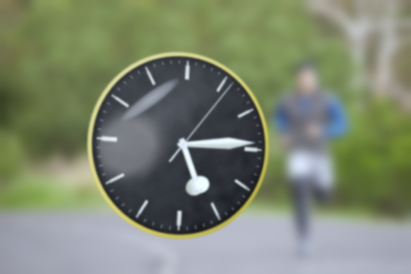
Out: {"hour": 5, "minute": 14, "second": 6}
